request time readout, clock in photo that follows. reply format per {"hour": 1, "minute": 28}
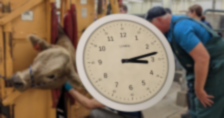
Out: {"hour": 3, "minute": 13}
